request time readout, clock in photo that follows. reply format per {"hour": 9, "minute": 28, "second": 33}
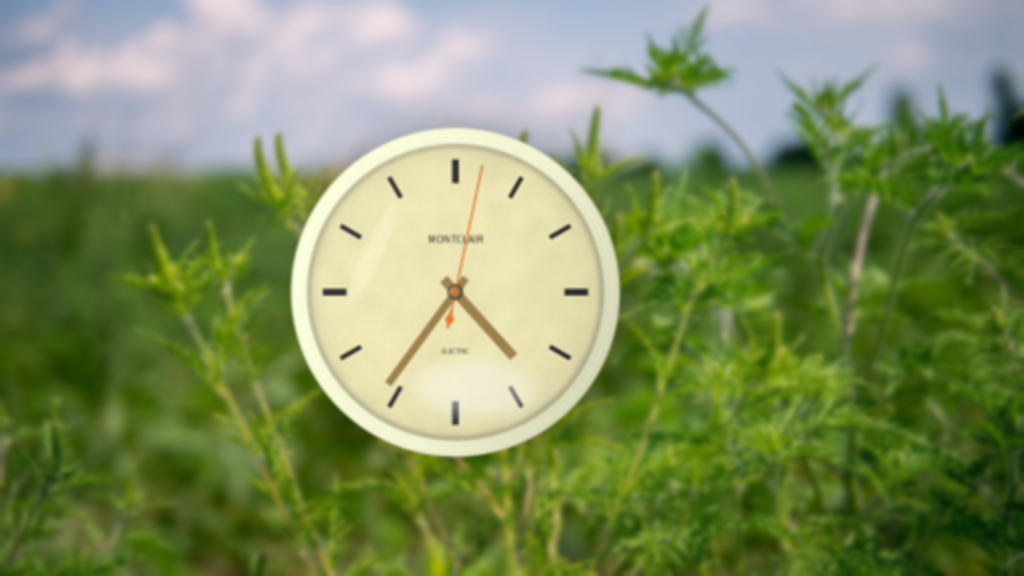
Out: {"hour": 4, "minute": 36, "second": 2}
